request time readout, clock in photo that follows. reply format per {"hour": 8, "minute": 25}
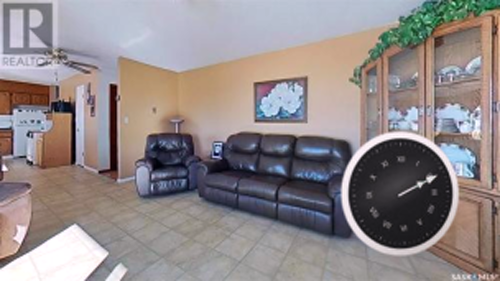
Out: {"hour": 2, "minute": 11}
